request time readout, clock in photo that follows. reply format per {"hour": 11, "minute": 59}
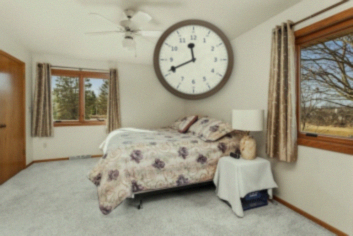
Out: {"hour": 11, "minute": 41}
